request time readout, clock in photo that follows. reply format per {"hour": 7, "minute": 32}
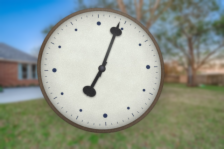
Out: {"hour": 7, "minute": 4}
